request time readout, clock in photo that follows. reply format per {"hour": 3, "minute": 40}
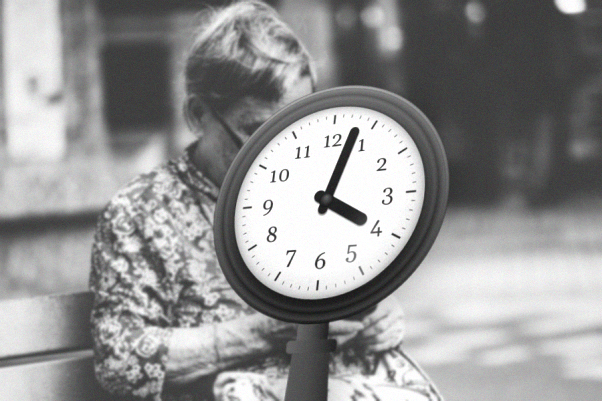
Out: {"hour": 4, "minute": 3}
